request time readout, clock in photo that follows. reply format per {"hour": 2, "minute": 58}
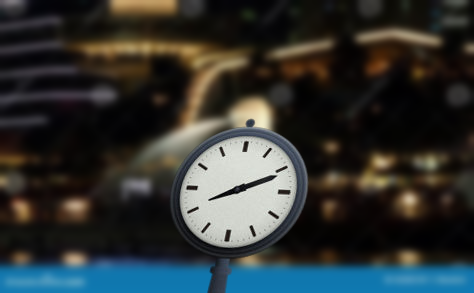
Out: {"hour": 8, "minute": 11}
